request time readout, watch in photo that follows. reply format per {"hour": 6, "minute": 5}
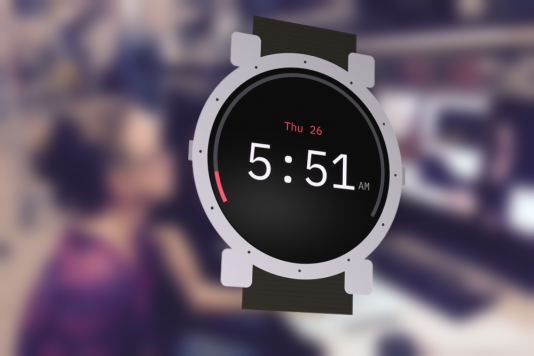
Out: {"hour": 5, "minute": 51}
